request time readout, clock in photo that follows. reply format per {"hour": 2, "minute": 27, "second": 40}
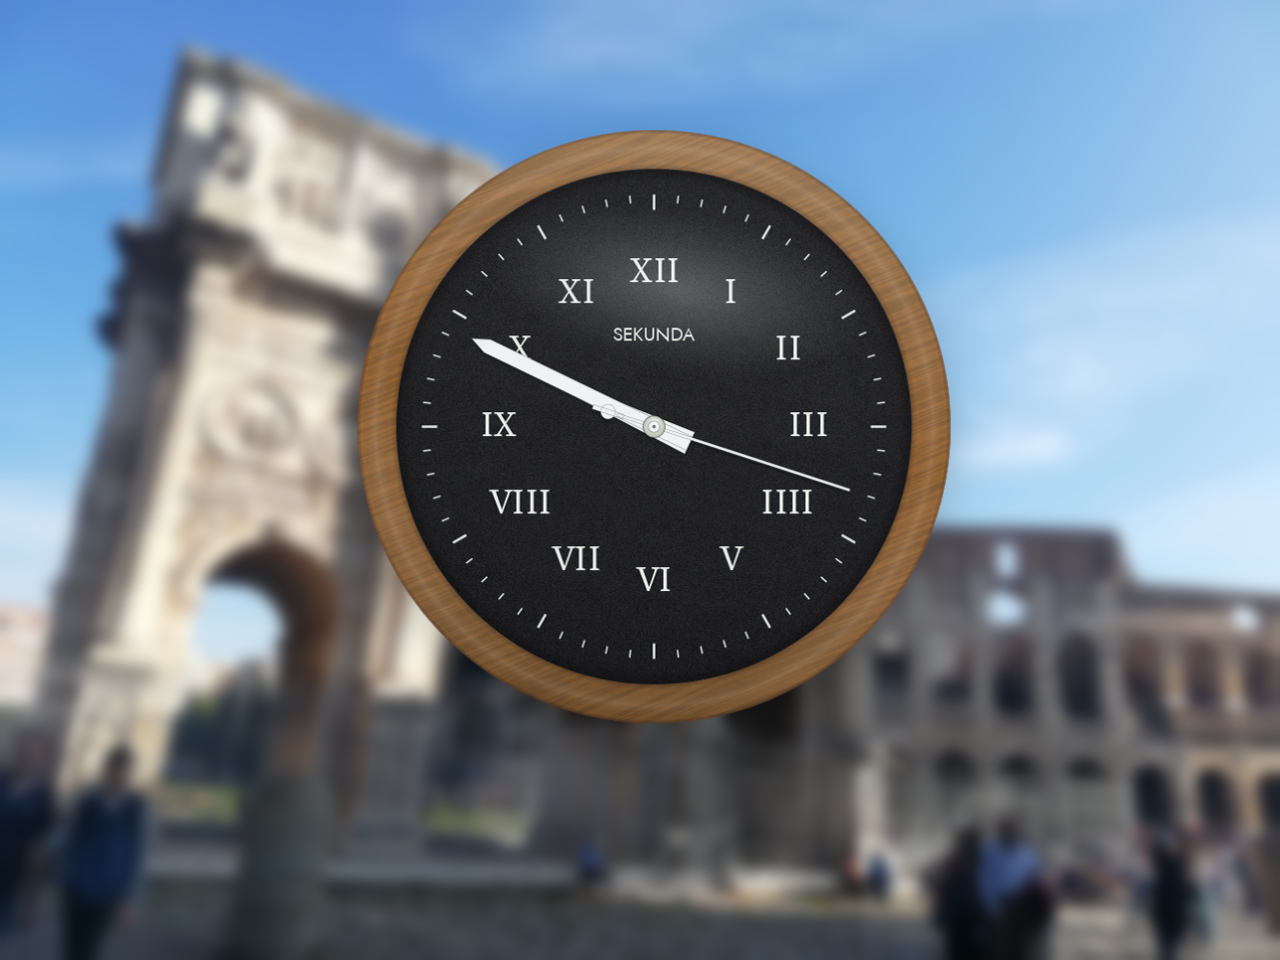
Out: {"hour": 9, "minute": 49, "second": 18}
